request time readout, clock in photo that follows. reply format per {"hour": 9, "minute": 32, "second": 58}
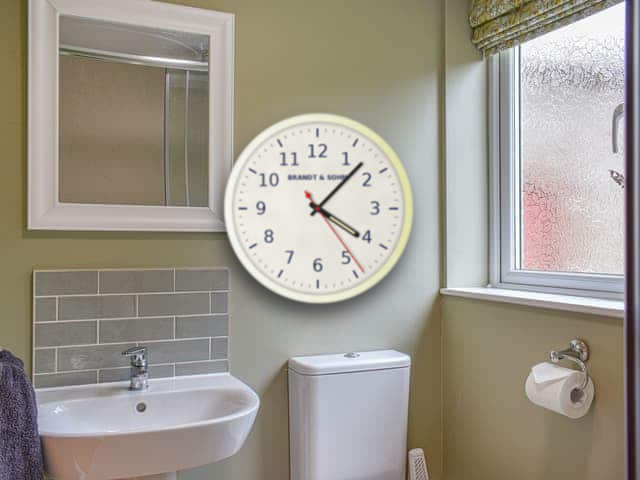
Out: {"hour": 4, "minute": 7, "second": 24}
